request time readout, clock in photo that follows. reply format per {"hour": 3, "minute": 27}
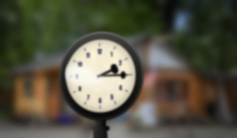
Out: {"hour": 2, "minute": 15}
